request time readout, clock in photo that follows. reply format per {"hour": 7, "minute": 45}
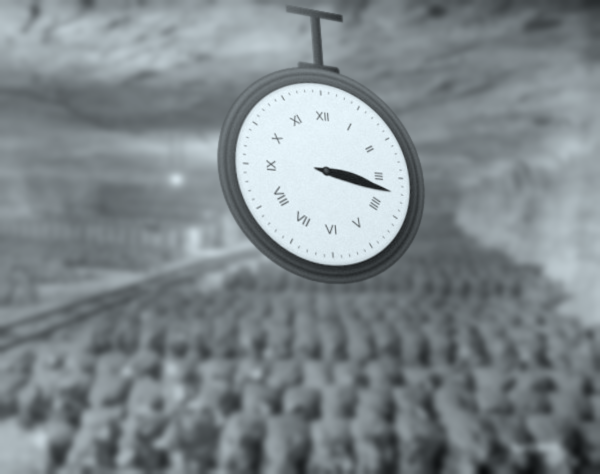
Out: {"hour": 3, "minute": 17}
